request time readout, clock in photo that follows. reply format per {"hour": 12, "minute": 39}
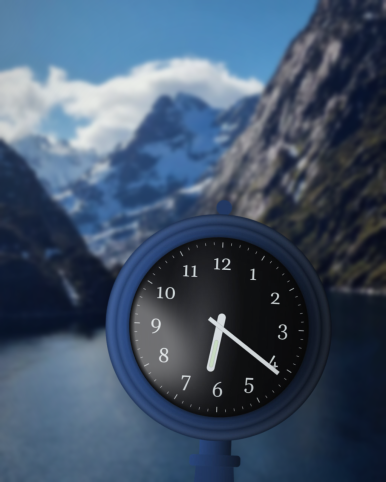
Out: {"hour": 6, "minute": 21}
